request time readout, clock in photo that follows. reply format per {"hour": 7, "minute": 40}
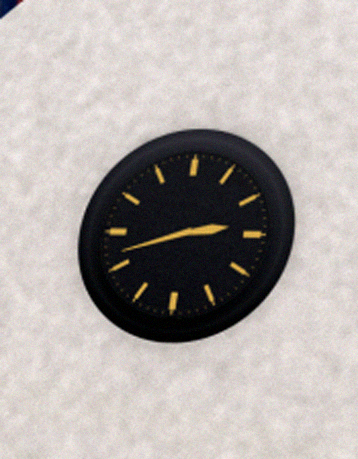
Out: {"hour": 2, "minute": 42}
